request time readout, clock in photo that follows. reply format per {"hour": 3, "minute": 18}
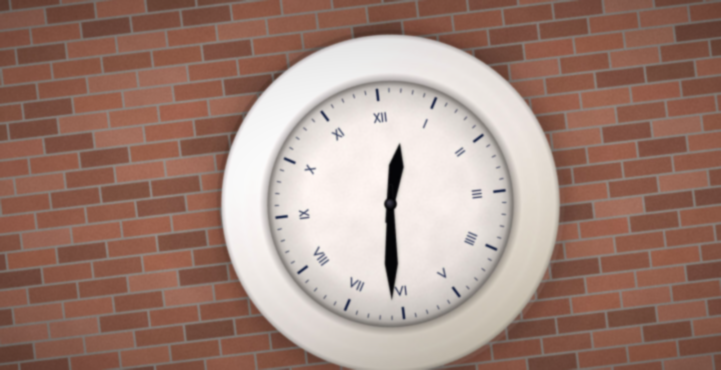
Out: {"hour": 12, "minute": 31}
